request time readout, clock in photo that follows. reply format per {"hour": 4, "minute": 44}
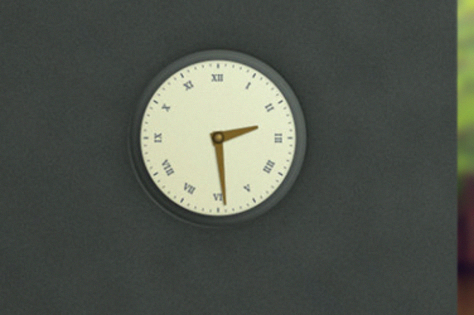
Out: {"hour": 2, "minute": 29}
